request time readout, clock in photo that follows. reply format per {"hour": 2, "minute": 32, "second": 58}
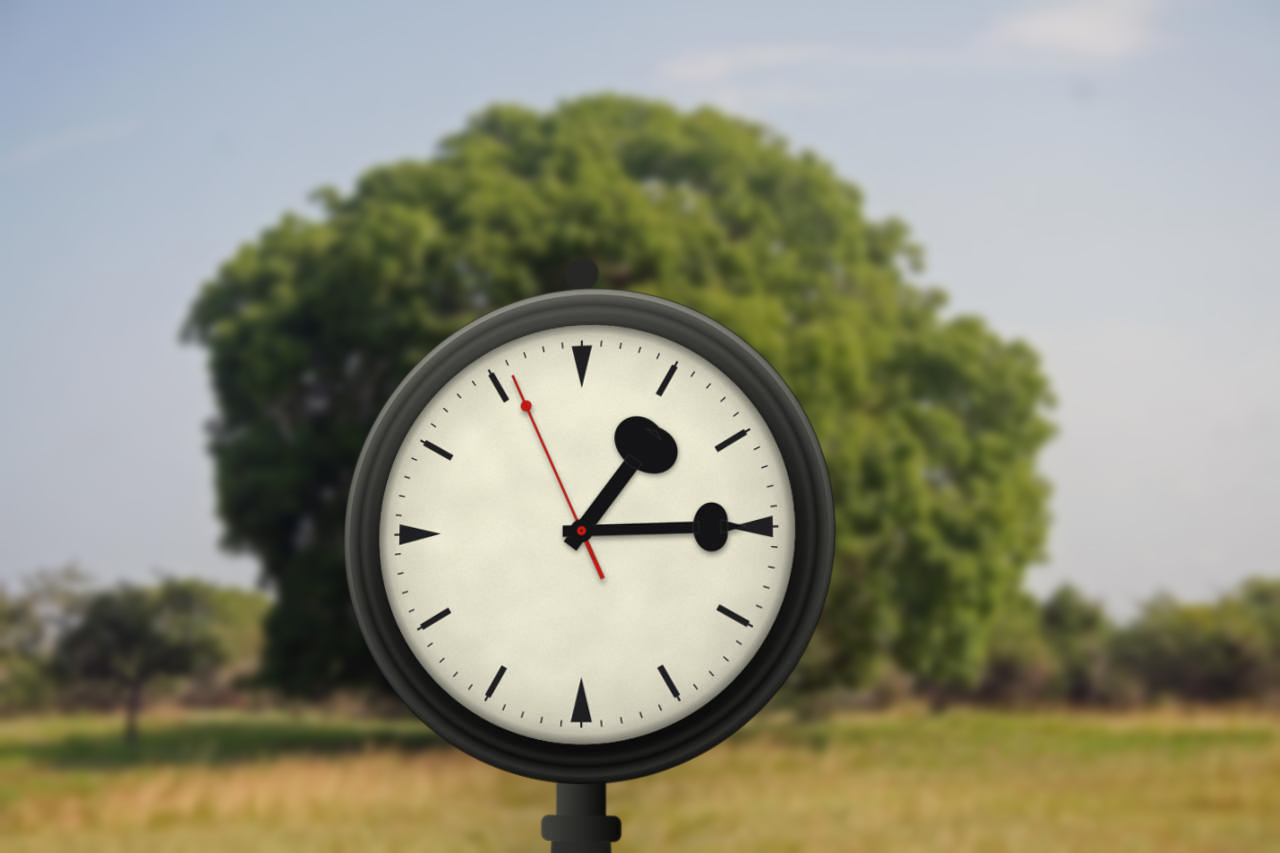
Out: {"hour": 1, "minute": 14, "second": 56}
